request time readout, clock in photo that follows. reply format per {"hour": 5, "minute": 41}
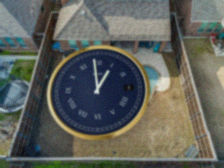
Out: {"hour": 12, "minute": 59}
